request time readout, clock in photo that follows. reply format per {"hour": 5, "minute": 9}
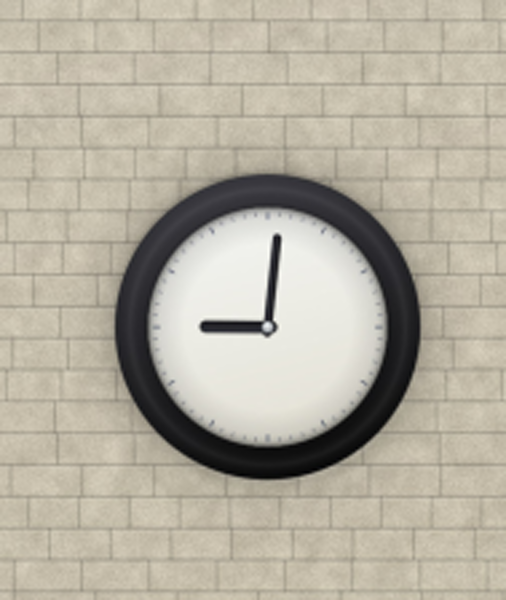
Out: {"hour": 9, "minute": 1}
